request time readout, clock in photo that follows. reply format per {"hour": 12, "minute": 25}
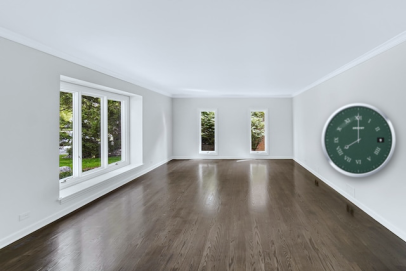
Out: {"hour": 8, "minute": 0}
